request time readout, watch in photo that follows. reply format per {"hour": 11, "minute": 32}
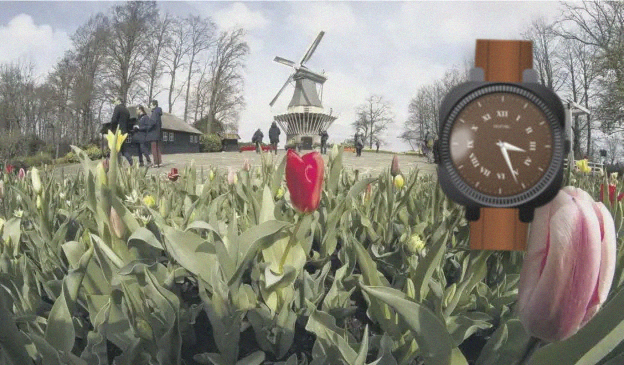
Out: {"hour": 3, "minute": 26}
